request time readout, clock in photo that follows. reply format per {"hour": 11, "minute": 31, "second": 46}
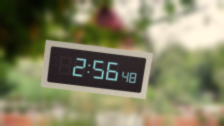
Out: {"hour": 2, "minute": 56, "second": 48}
